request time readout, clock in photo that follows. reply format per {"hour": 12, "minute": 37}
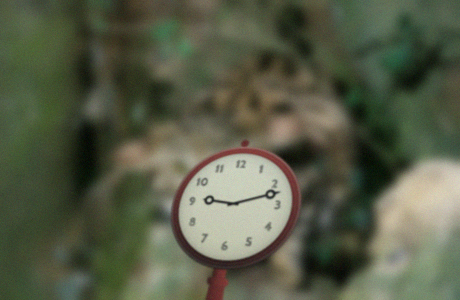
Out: {"hour": 9, "minute": 12}
